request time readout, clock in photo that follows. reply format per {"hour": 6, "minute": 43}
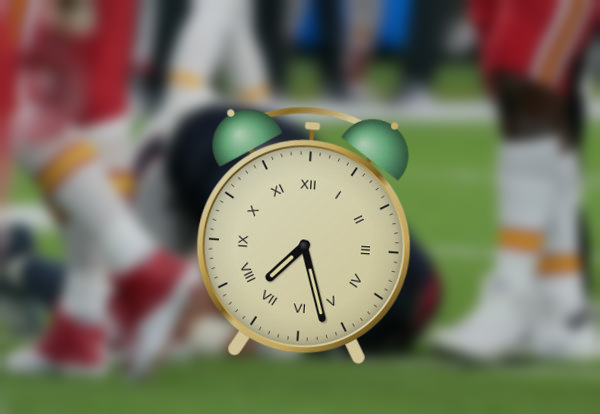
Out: {"hour": 7, "minute": 27}
